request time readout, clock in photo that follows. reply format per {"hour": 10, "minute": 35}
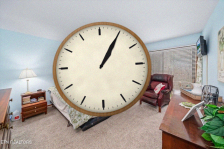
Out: {"hour": 1, "minute": 5}
